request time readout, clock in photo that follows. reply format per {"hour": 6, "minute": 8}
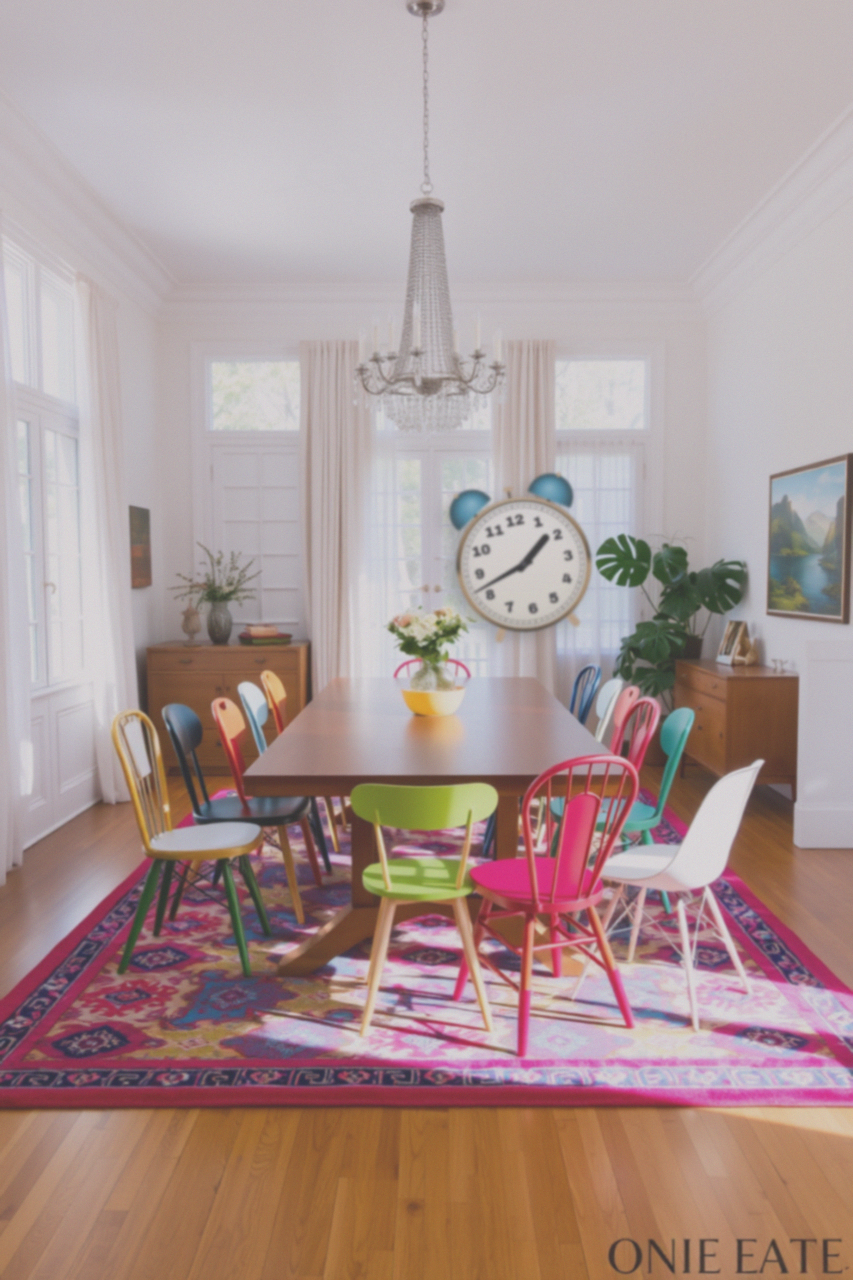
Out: {"hour": 1, "minute": 42}
